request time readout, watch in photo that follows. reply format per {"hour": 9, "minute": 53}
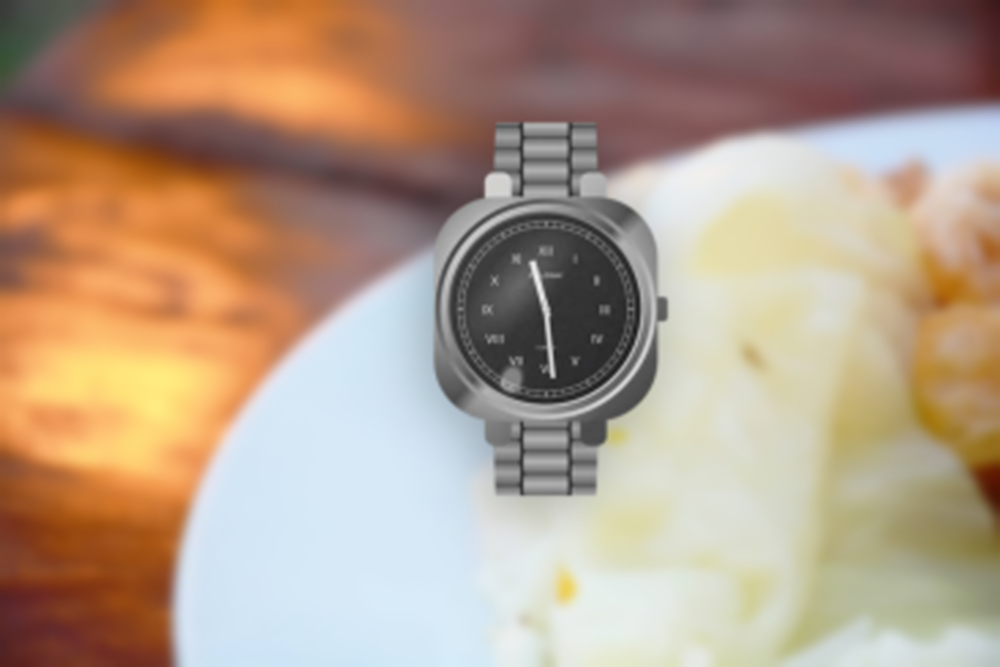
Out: {"hour": 11, "minute": 29}
